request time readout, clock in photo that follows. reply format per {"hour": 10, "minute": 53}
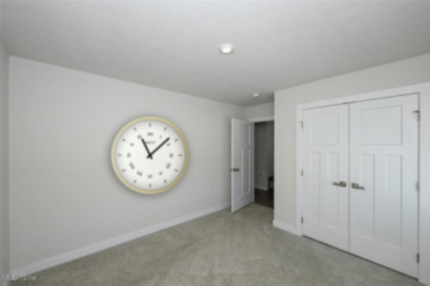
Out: {"hour": 11, "minute": 8}
